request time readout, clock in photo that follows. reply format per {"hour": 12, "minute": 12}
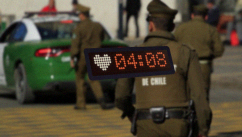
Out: {"hour": 4, "minute": 8}
